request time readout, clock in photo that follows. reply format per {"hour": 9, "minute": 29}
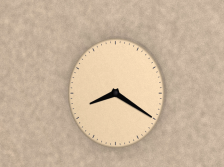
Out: {"hour": 8, "minute": 20}
